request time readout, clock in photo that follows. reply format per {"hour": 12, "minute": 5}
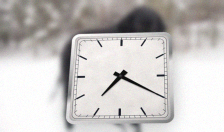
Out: {"hour": 7, "minute": 20}
